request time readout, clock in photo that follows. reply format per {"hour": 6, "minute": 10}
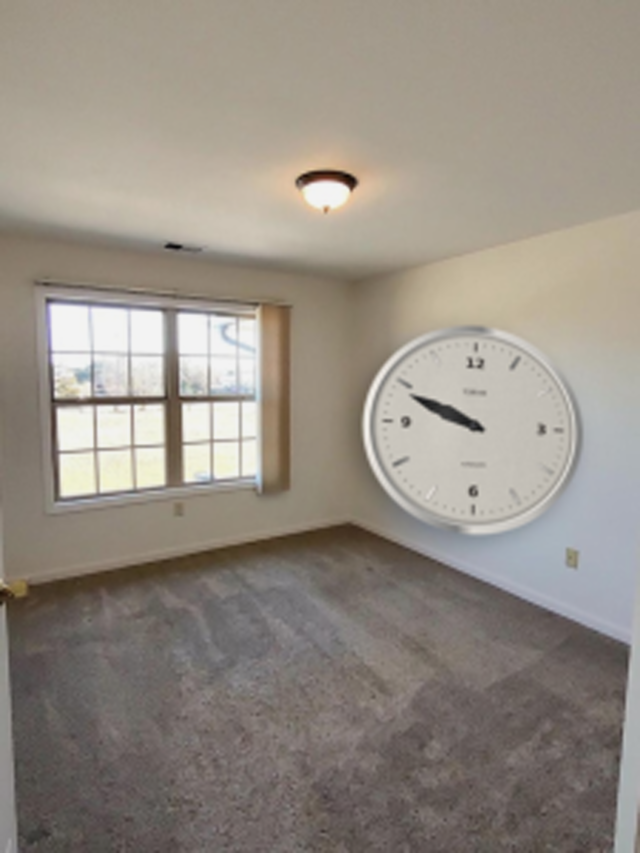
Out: {"hour": 9, "minute": 49}
